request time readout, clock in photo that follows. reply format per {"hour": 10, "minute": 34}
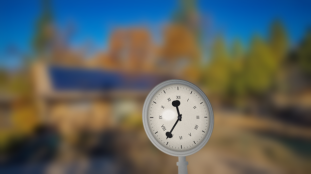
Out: {"hour": 11, "minute": 36}
